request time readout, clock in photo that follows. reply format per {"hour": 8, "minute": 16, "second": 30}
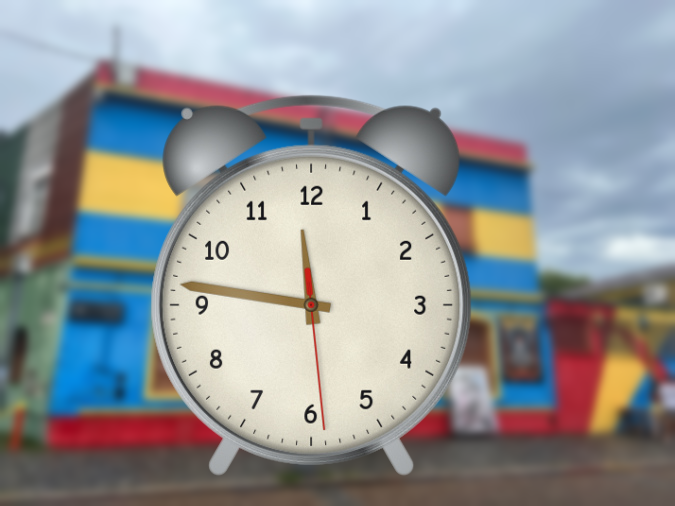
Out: {"hour": 11, "minute": 46, "second": 29}
